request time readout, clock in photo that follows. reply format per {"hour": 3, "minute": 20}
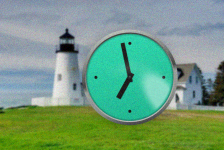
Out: {"hour": 6, "minute": 58}
